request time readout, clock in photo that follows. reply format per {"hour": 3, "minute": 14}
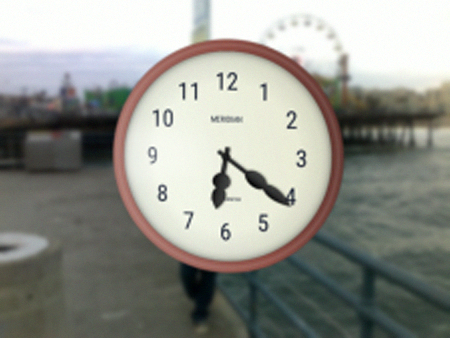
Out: {"hour": 6, "minute": 21}
